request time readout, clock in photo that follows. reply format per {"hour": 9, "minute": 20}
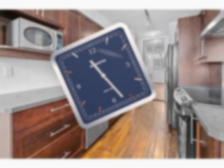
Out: {"hour": 11, "minute": 27}
